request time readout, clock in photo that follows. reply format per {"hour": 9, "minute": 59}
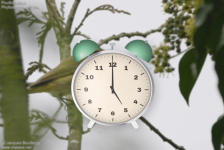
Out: {"hour": 5, "minute": 0}
